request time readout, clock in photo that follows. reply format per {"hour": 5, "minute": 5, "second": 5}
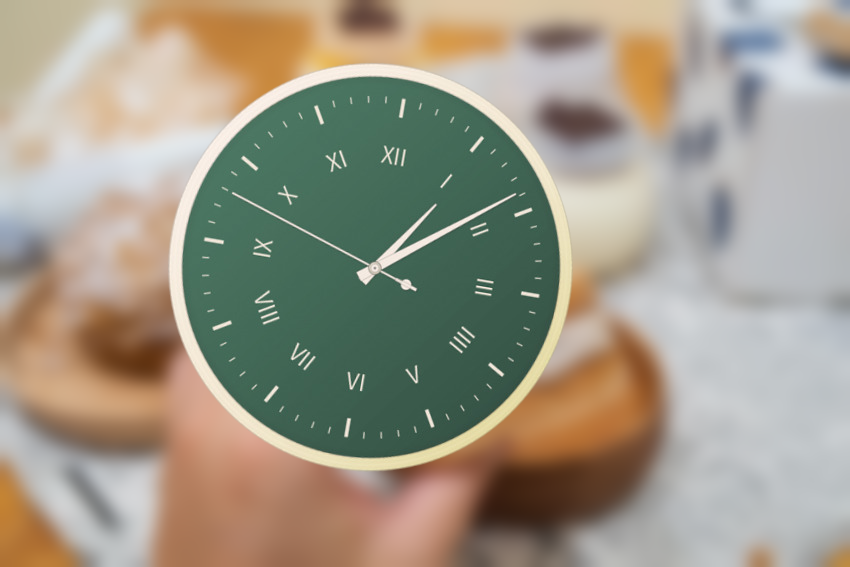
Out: {"hour": 1, "minute": 8, "second": 48}
